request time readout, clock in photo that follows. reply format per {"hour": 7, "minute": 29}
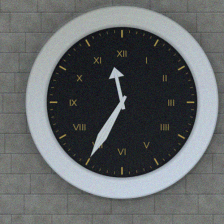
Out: {"hour": 11, "minute": 35}
